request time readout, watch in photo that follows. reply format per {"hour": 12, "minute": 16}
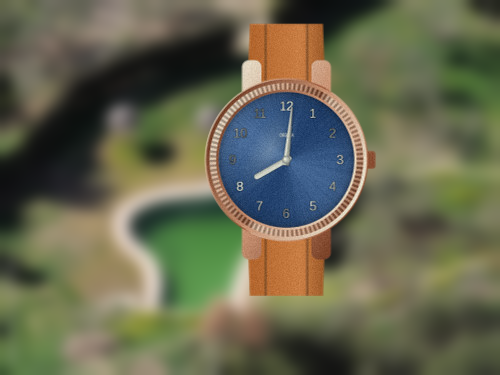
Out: {"hour": 8, "minute": 1}
